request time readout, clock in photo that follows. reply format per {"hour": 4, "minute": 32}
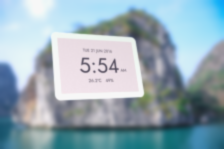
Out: {"hour": 5, "minute": 54}
